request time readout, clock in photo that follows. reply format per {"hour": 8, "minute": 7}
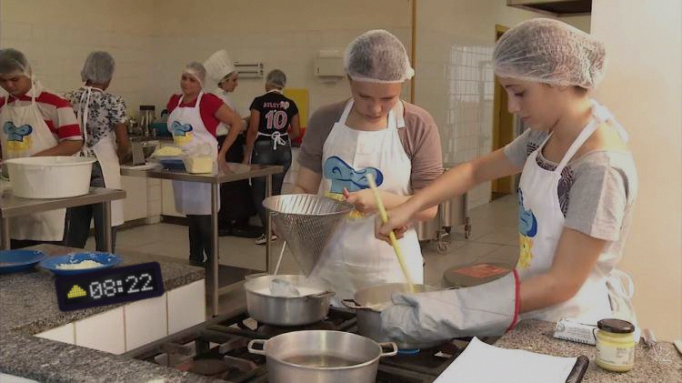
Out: {"hour": 8, "minute": 22}
